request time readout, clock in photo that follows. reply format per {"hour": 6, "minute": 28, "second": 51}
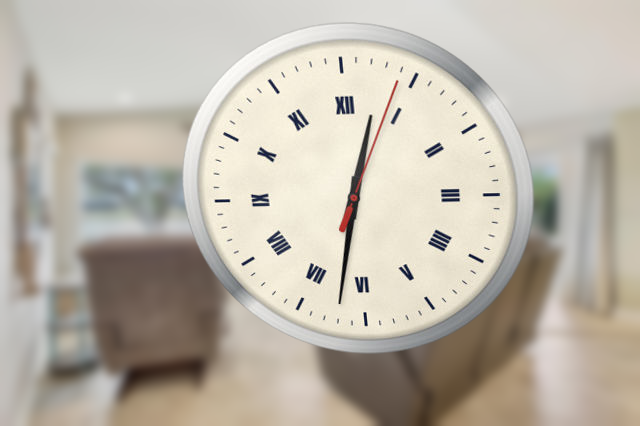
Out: {"hour": 12, "minute": 32, "second": 4}
